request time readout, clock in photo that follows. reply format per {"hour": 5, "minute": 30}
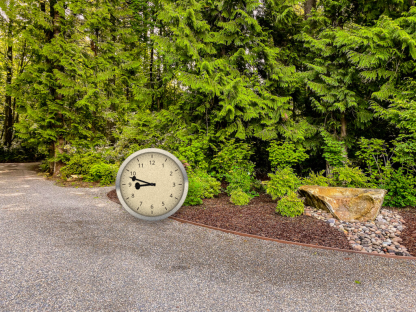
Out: {"hour": 8, "minute": 48}
